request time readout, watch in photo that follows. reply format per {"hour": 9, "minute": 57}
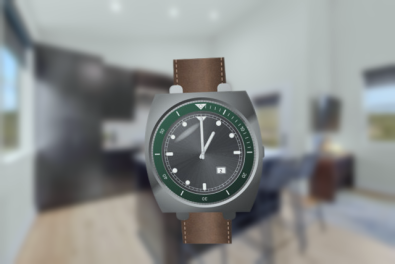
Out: {"hour": 1, "minute": 0}
